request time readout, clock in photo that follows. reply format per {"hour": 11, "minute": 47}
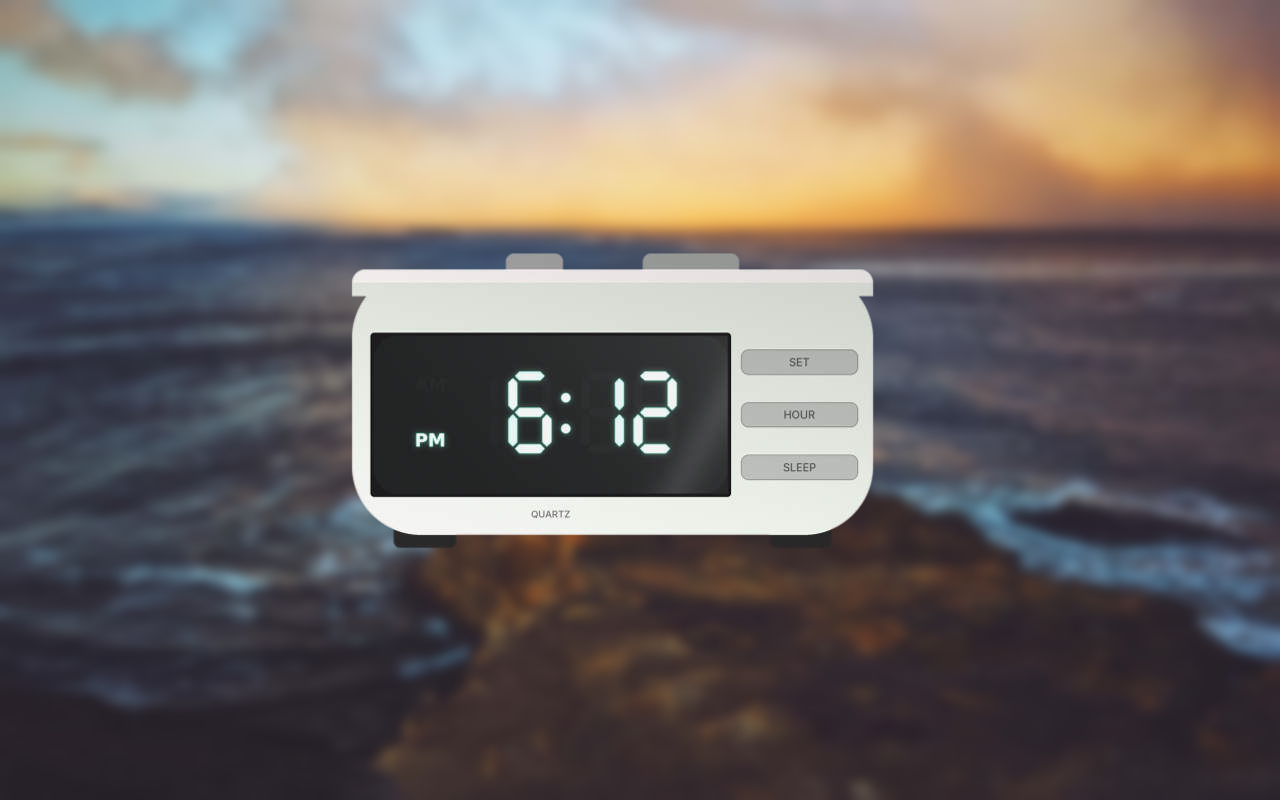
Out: {"hour": 6, "minute": 12}
